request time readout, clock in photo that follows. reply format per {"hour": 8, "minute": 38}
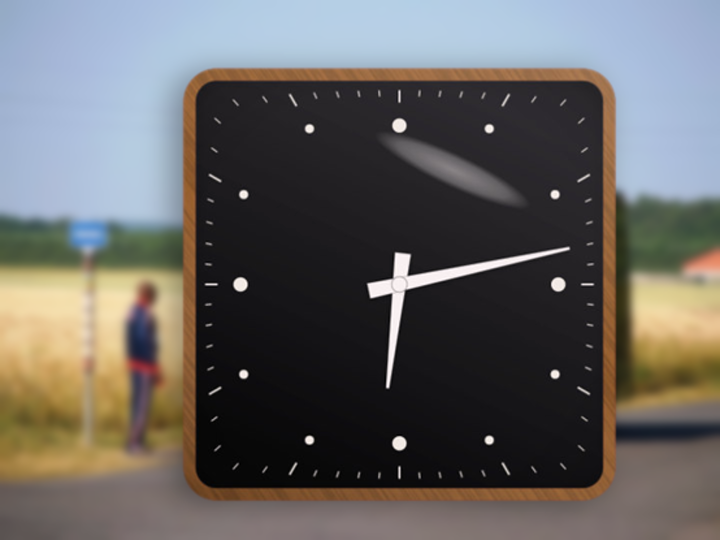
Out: {"hour": 6, "minute": 13}
